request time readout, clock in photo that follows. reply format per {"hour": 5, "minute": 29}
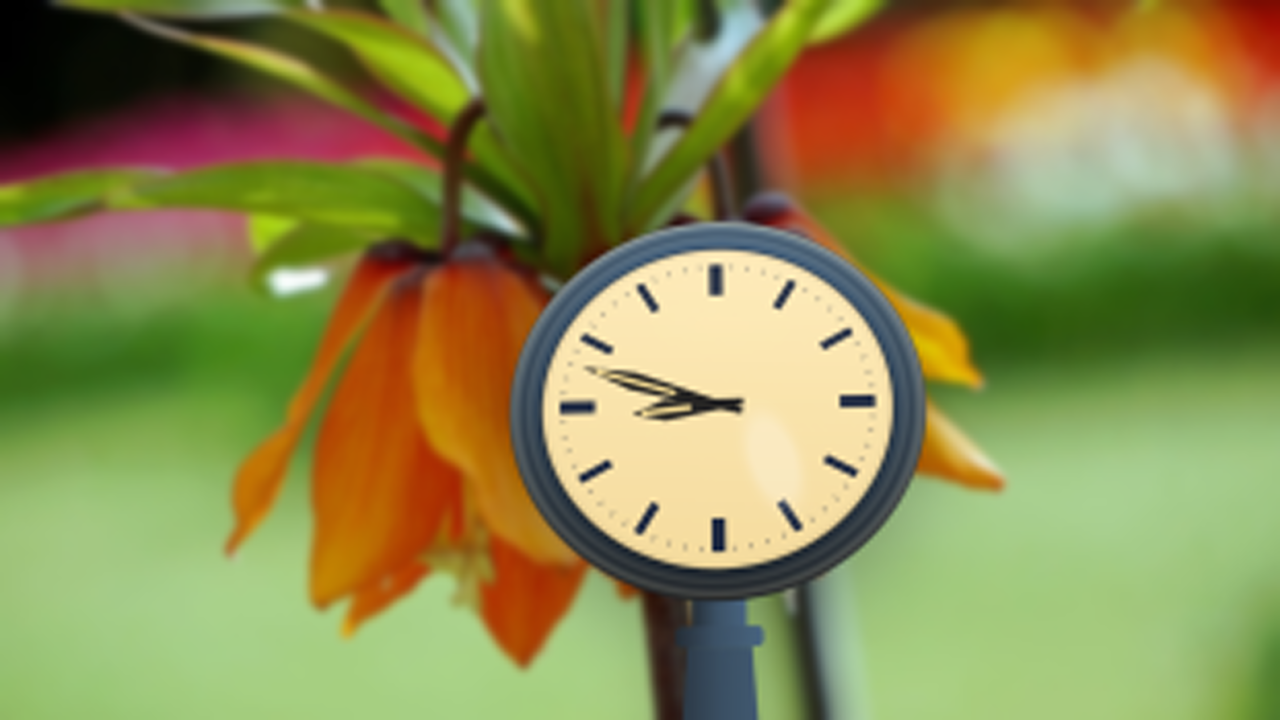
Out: {"hour": 8, "minute": 48}
